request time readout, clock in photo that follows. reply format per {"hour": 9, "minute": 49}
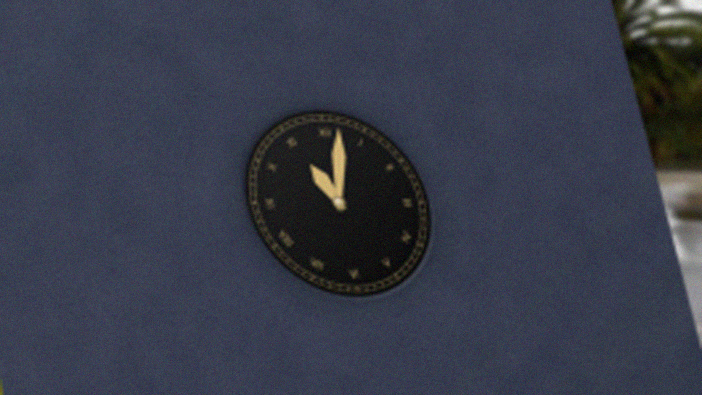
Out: {"hour": 11, "minute": 2}
